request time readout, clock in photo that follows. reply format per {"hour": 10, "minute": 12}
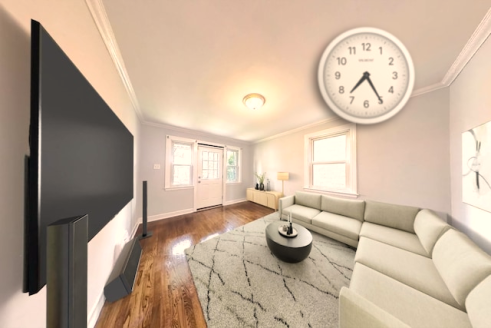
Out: {"hour": 7, "minute": 25}
